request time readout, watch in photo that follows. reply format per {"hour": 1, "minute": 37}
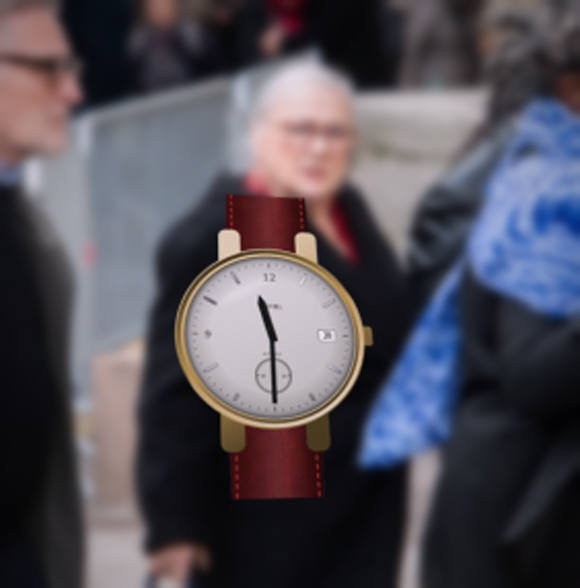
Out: {"hour": 11, "minute": 30}
